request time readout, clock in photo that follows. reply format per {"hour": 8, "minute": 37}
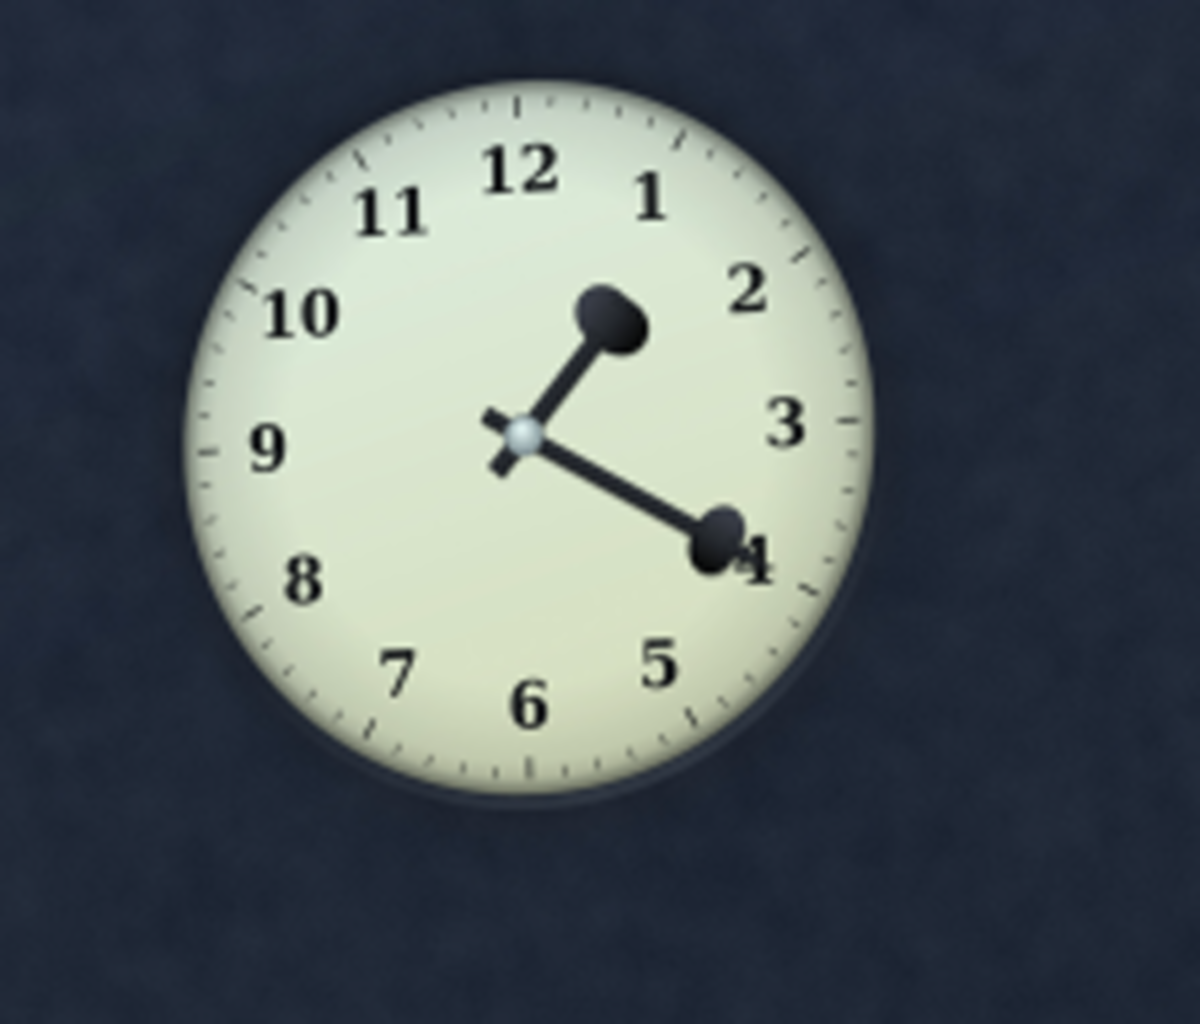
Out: {"hour": 1, "minute": 20}
